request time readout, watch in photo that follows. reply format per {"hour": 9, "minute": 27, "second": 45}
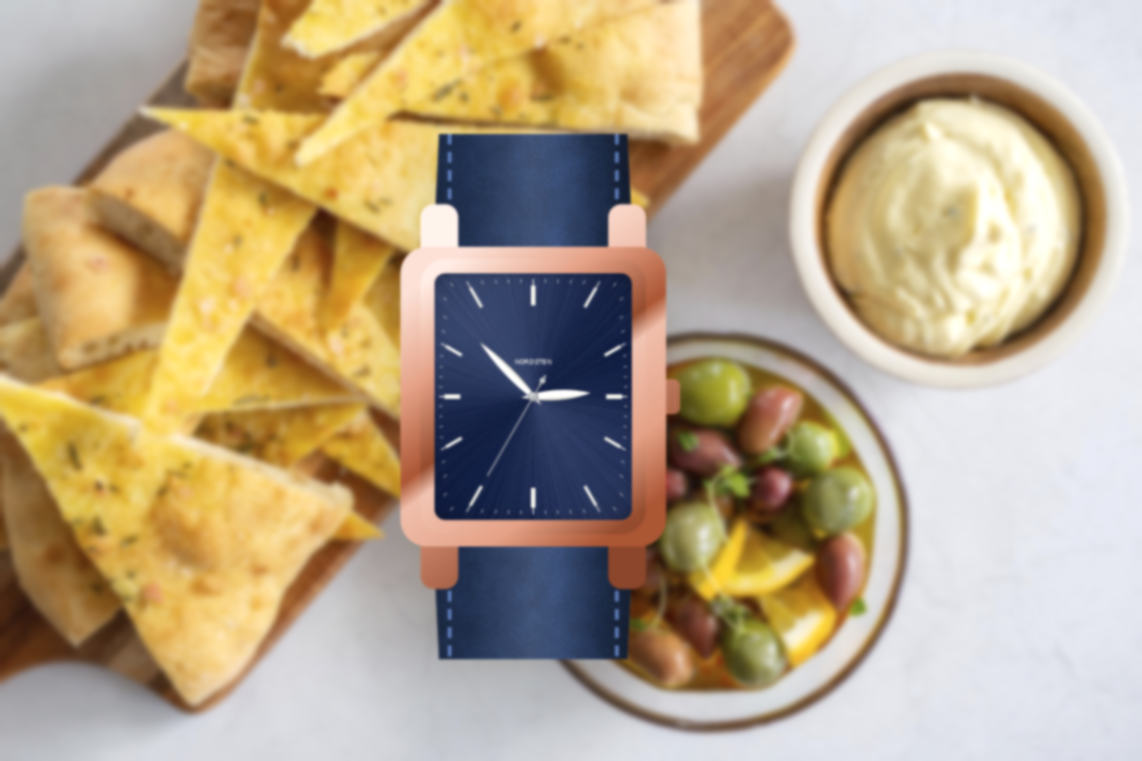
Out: {"hour": 2, "minute": 52, "second": 35}
